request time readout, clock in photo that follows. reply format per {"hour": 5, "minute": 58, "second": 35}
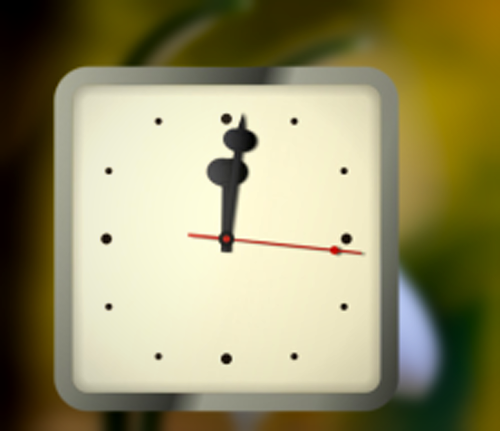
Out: {"hour": 12, "minute": 1, "second": 16}
